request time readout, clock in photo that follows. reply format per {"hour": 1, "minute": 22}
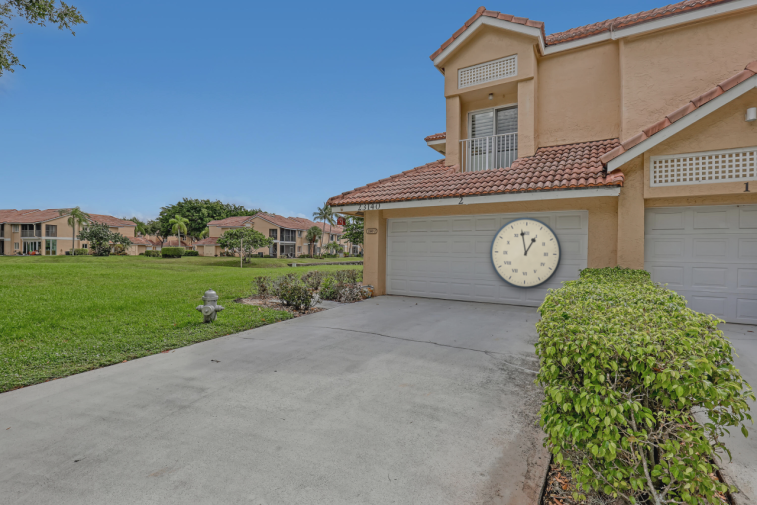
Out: {"hour": 12, "minute": 58}
